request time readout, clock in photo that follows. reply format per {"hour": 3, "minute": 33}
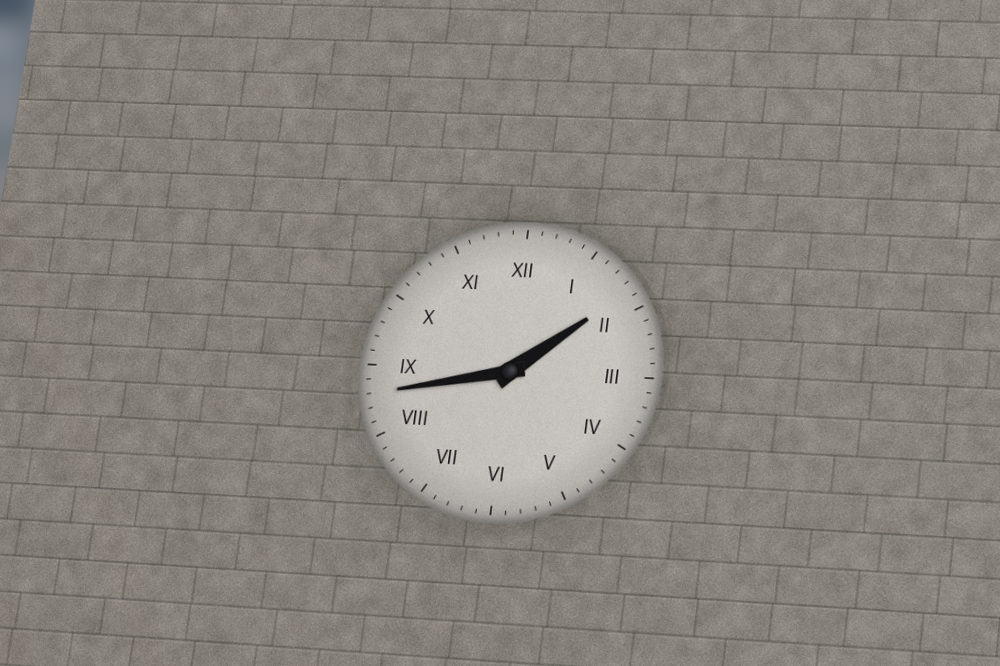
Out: {"hour": 1, "minute": 43}
